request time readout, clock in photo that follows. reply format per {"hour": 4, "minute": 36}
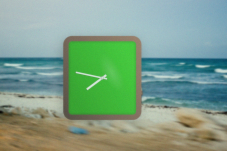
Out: {"hour": 7, "minute": 47}
